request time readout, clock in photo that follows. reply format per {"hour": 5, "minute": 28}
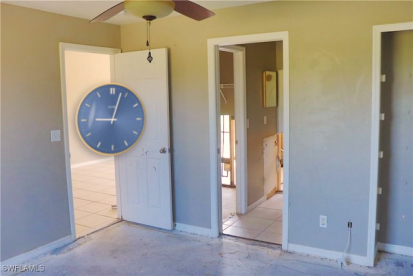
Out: {"hour": 9, "minute": 3}
